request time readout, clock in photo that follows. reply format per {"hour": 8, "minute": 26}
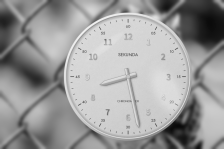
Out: {"hour": 8, "minute": 28}
